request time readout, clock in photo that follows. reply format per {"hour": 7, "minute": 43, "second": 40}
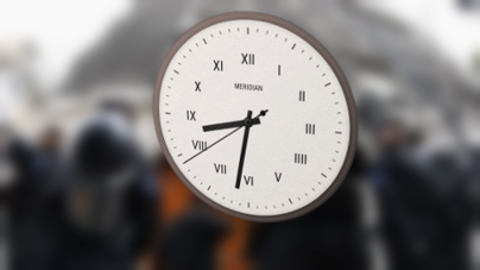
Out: {"hour": 8, "minute": 31, "second": 39}
